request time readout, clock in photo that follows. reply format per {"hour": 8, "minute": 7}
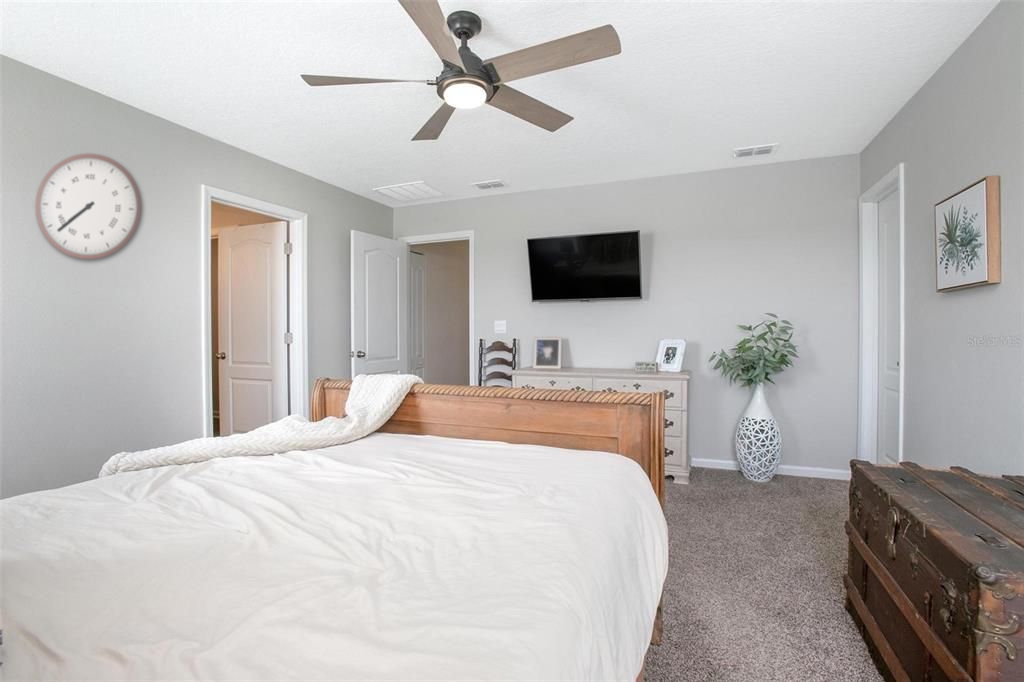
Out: {"hour": 7, "minute": 38}
